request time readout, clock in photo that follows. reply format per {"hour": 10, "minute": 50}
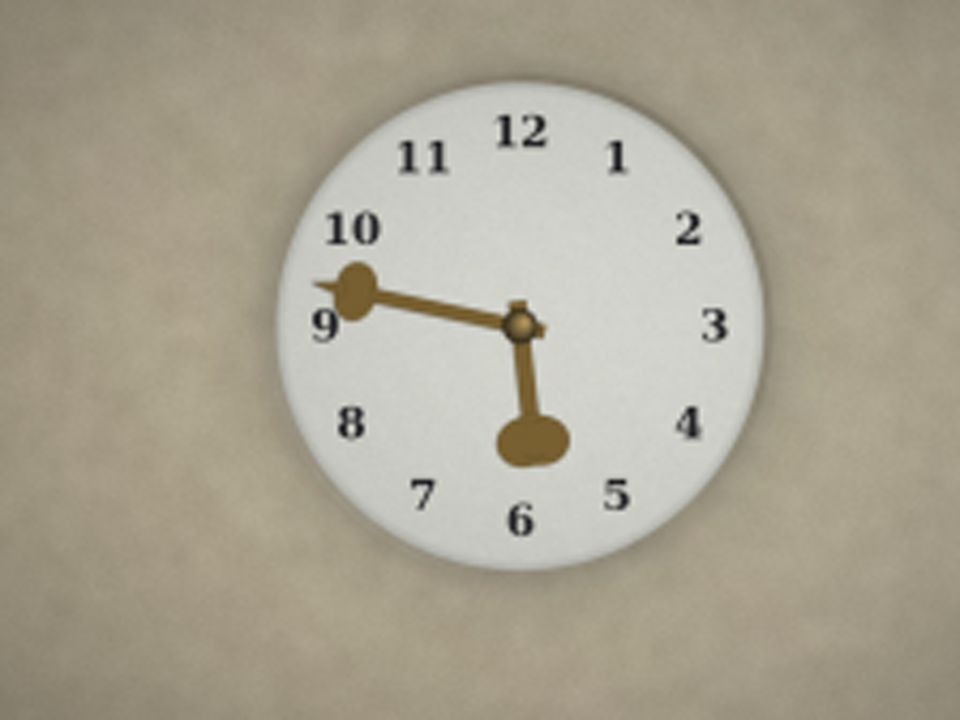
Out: {"hour": 5, "minute": 47}
